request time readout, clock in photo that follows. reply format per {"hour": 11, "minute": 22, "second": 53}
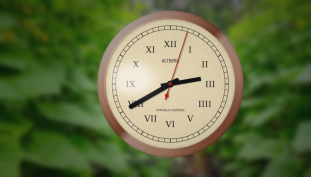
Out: {"hour": 2, "minute": 40, "second": 3}
